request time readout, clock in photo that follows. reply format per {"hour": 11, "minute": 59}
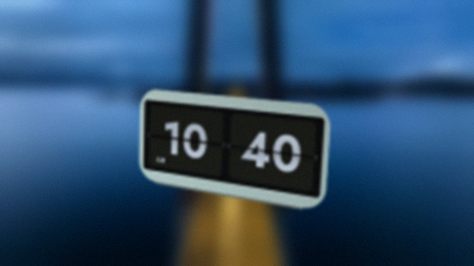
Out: {"hour": 10, "minute": 40}
